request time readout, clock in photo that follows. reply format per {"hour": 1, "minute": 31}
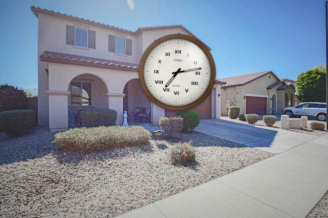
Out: {"hour": 7, "minute": 13}
